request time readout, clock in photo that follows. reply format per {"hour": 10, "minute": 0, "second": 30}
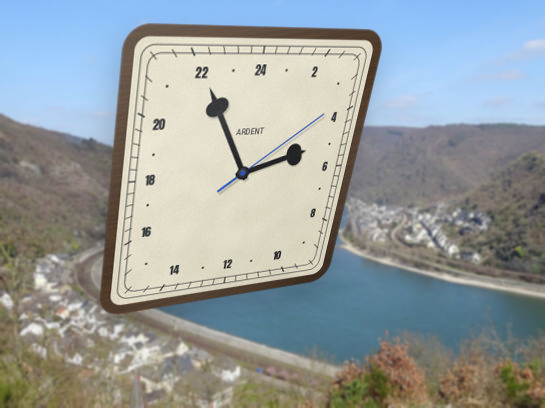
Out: {"hour": 4, "minute": 55, "second": 9}
